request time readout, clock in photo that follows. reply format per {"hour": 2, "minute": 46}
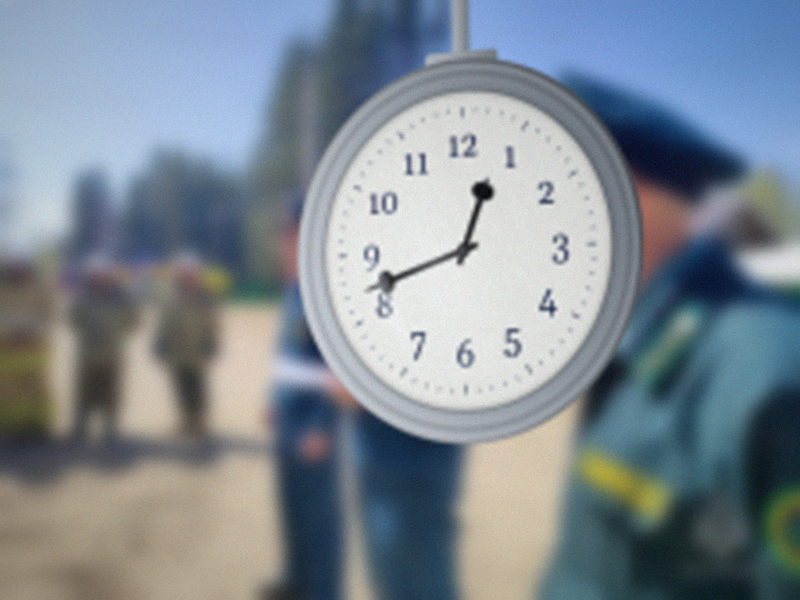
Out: {"hour": 12, "minute": 42}
